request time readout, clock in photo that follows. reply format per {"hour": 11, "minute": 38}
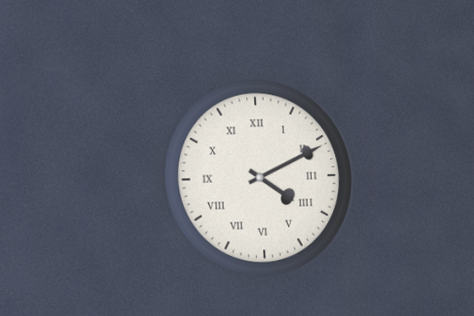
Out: {"hour": 4, "minute": 11}
